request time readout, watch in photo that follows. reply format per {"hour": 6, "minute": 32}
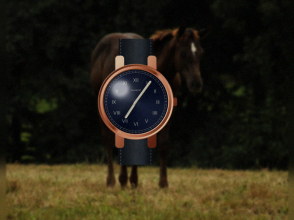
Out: {"hour": 7, "minute": 6}
